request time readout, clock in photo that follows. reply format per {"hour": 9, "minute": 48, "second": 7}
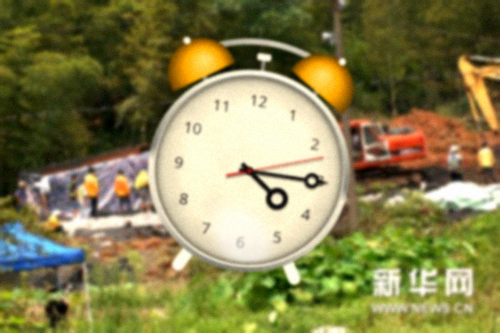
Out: {"hour": 4, "minute": 15, "second": 12}
